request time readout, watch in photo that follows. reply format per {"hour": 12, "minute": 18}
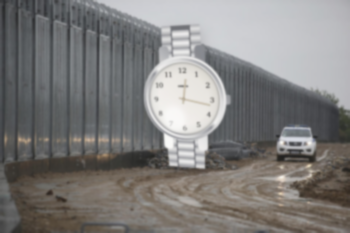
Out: {"hour": 12, "minute": 17}
